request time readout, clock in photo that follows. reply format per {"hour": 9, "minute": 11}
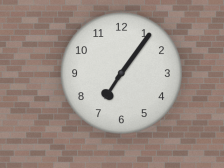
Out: {"hour": 7, "minute": 6}
